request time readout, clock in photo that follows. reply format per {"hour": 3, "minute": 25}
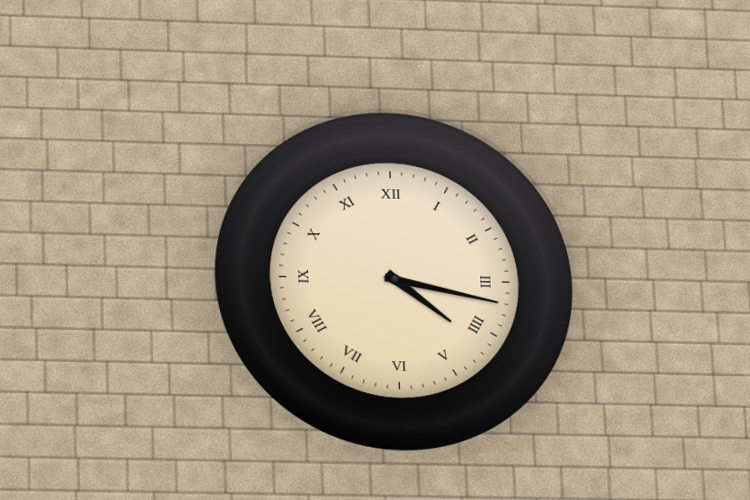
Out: {"hour": 4, "minute": 17}
